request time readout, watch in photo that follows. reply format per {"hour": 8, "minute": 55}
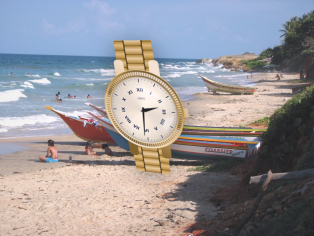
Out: {"hour": 2, "minute": 31}
